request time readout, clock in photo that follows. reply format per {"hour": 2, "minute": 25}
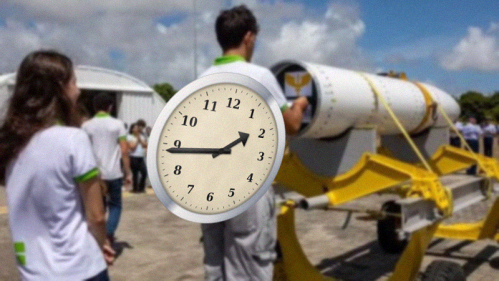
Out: {"hour": 1, "minute": 44}
